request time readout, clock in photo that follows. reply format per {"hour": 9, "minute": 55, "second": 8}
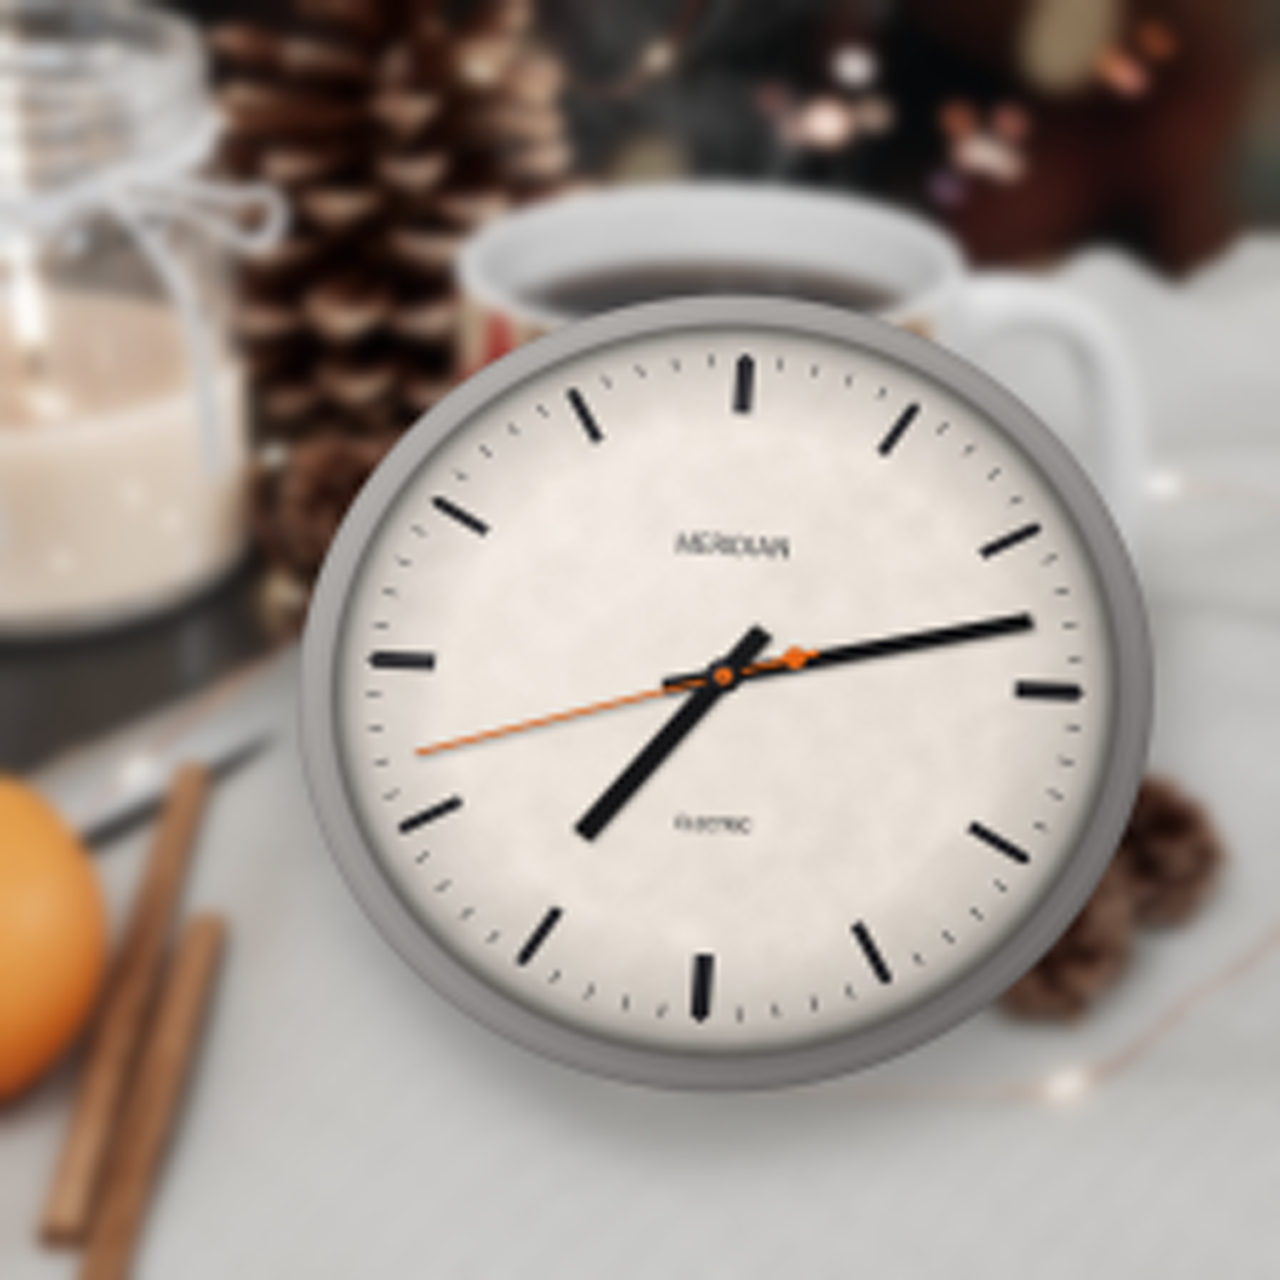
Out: {"hour": 7, "minute": 12, "second": 42}
